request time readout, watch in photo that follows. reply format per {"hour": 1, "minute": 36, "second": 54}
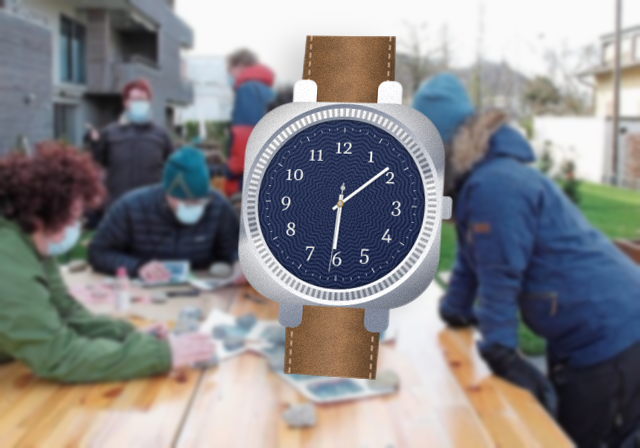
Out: {"hour": 6, "minute": 8, "second": 31}
